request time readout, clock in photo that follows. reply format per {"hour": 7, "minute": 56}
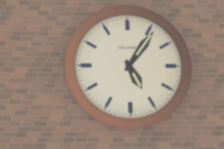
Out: {"hour": 5, "minute": 6}
